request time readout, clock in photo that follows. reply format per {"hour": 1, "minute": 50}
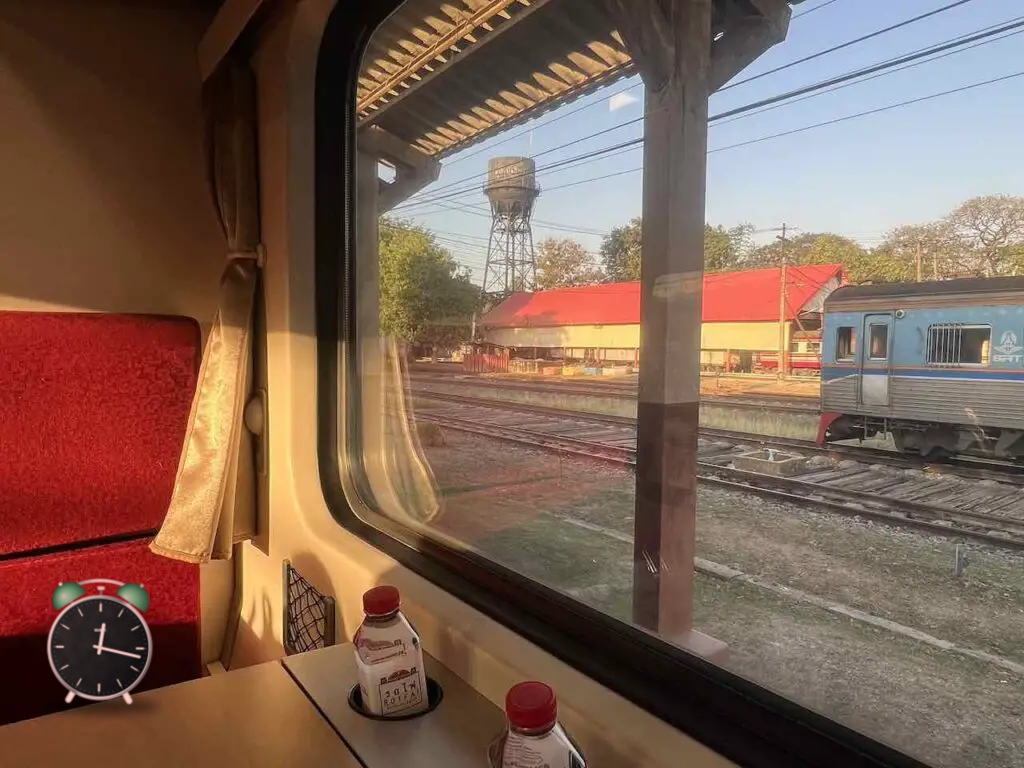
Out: {"hour": 12, "minute": 17}
